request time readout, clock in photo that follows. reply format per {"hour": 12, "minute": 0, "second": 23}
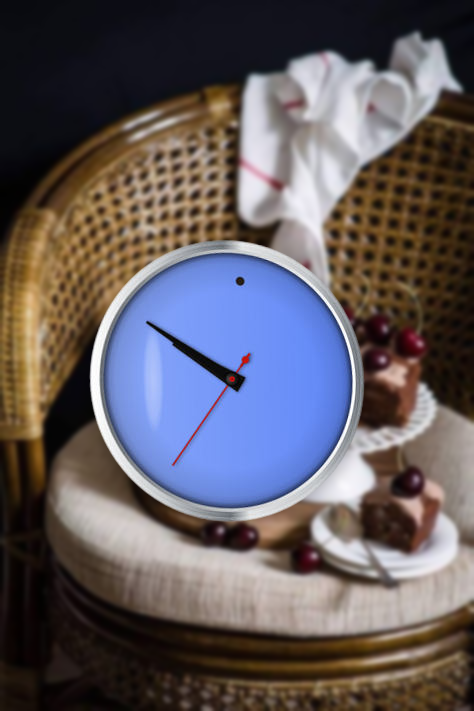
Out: {"hour": 9, "minute": 49, "second": 35}
